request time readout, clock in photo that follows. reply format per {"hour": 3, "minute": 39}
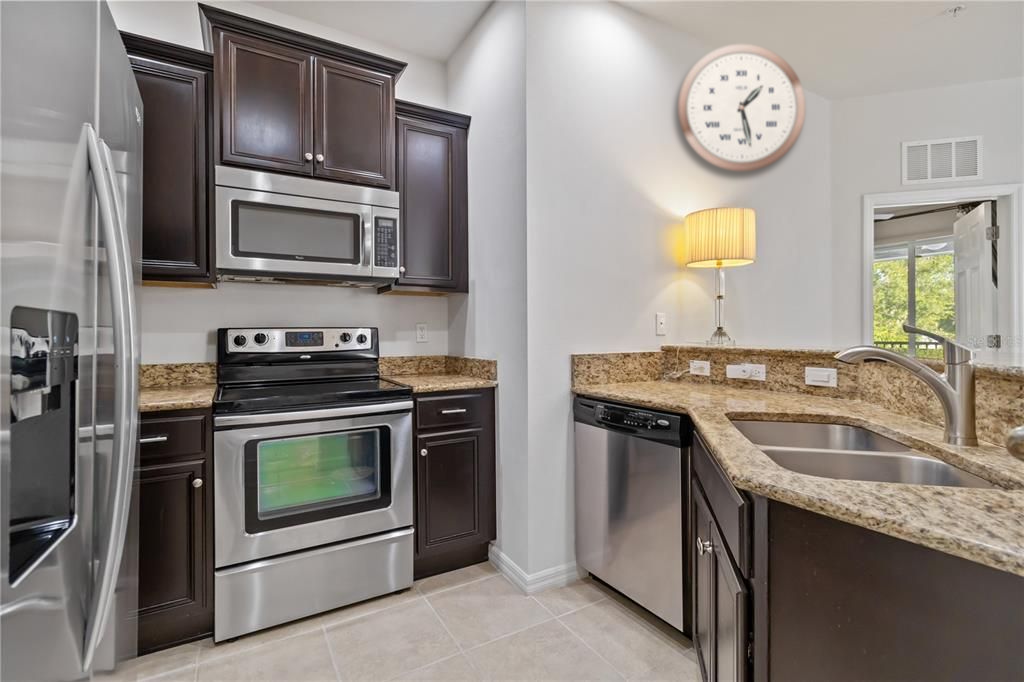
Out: {"hour": 1, "minute": 28}
